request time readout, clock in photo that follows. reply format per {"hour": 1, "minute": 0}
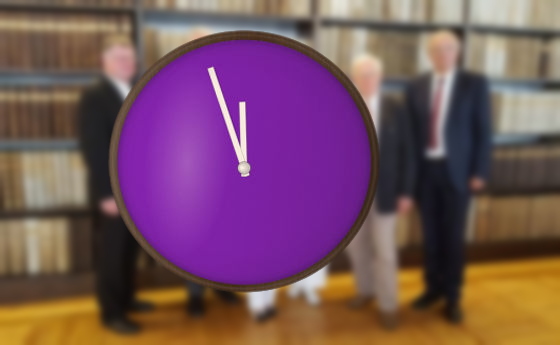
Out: {"hour": 11, "minute": 57}
